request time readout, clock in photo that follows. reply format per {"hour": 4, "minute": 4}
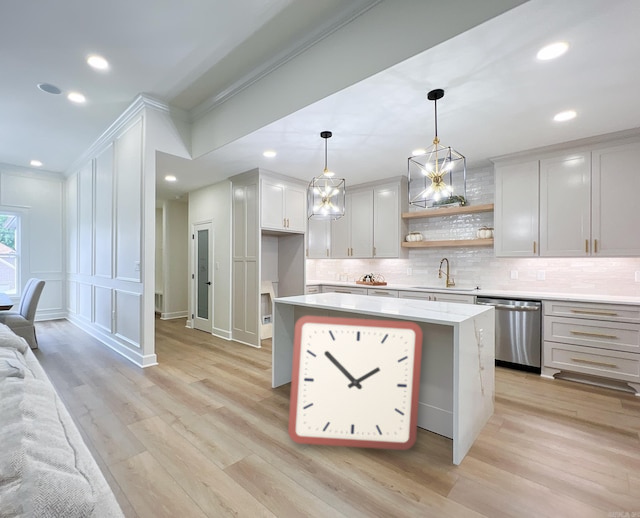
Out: {"hour": 1, "minute": 52}
